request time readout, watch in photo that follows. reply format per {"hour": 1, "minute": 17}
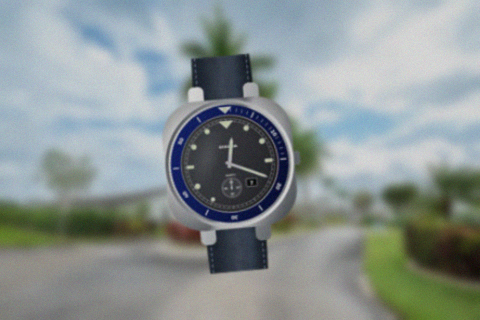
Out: {"hour": 12, "minute": 19}
